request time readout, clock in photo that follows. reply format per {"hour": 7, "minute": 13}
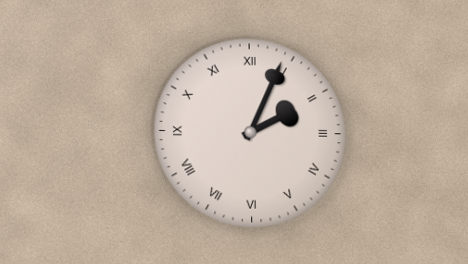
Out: {"hour": 2, "minute": 4}
